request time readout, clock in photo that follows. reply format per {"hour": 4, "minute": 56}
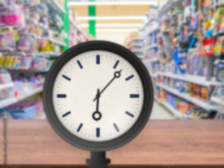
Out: {"hour": 6, "minute": 7}
